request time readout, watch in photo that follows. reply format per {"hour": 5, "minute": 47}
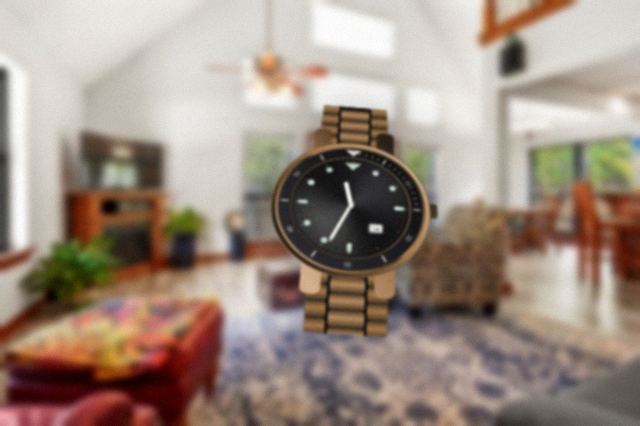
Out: {"hour": 11, "minute": 34}
